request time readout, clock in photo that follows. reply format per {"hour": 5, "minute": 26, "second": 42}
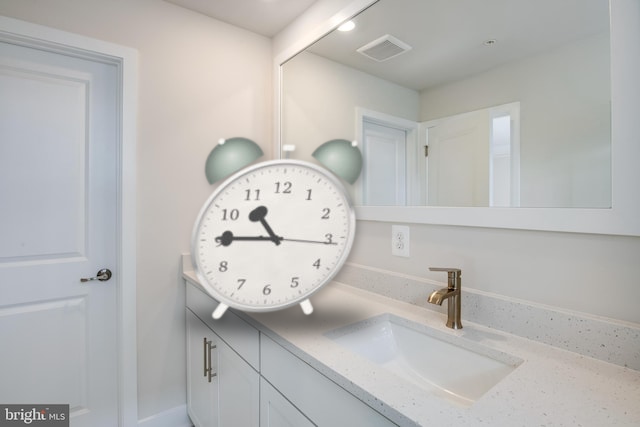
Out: {"hour": 10, "minute": 45, "second": 16}
